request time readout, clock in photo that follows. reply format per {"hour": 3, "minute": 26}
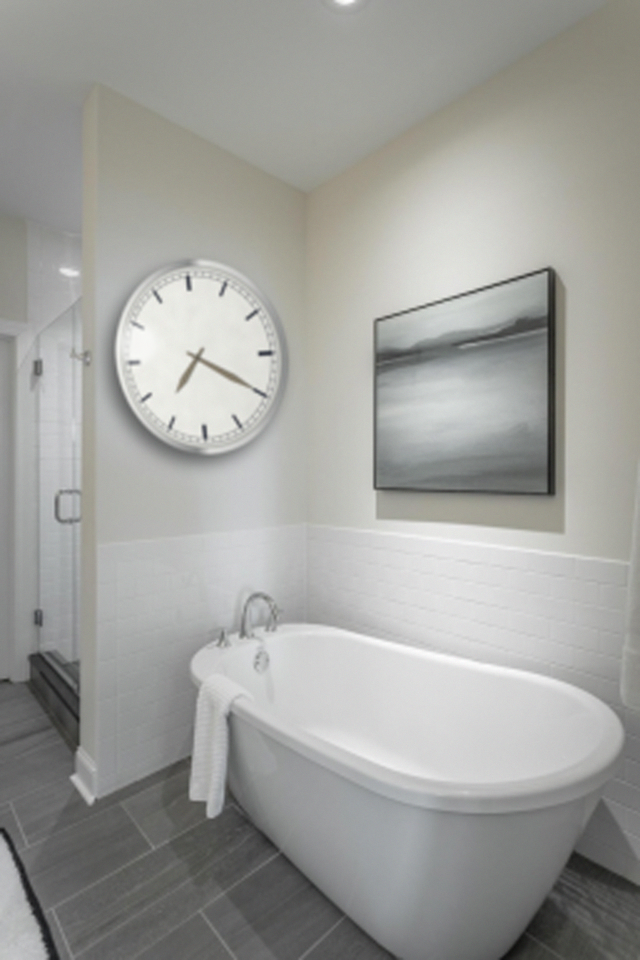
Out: {"hour": 7, "minute": 20}
